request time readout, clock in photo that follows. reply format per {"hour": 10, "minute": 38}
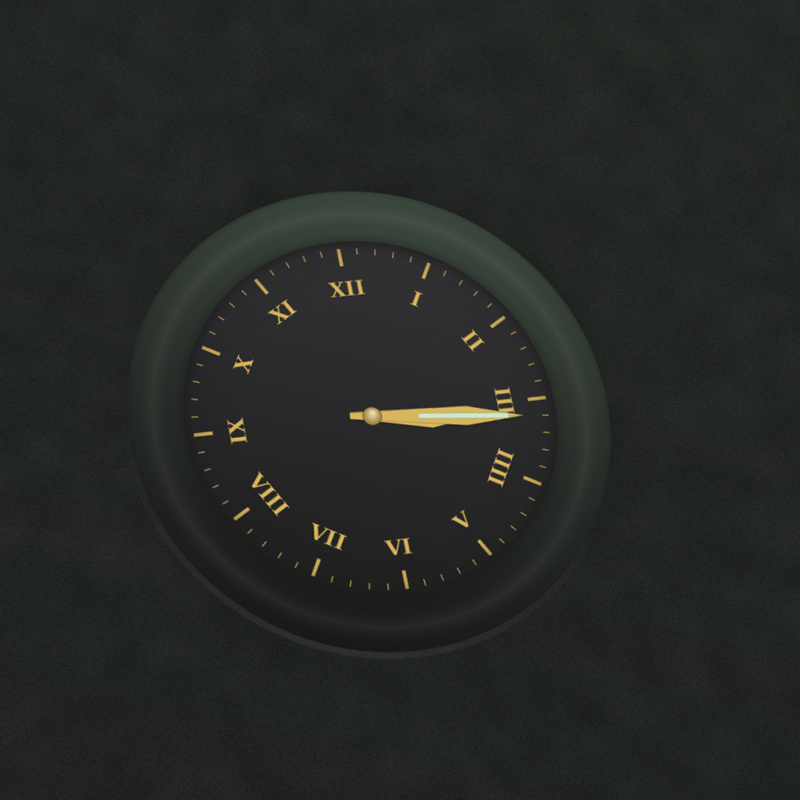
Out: {"hour": 3, "minute": 16}
